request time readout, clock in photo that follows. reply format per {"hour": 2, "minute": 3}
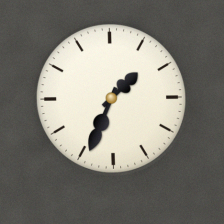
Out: {"hour": 1, "minute": 34}
